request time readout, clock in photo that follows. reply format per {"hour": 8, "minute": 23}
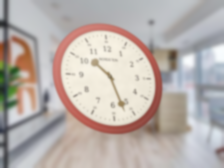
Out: {"hour": 10, "minute": 27}
